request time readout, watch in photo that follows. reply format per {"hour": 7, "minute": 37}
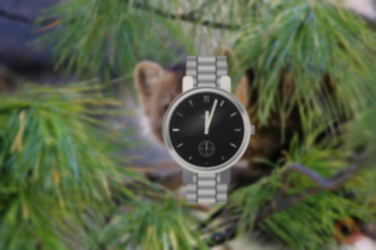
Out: {"hour": 12, "minute": 3}
